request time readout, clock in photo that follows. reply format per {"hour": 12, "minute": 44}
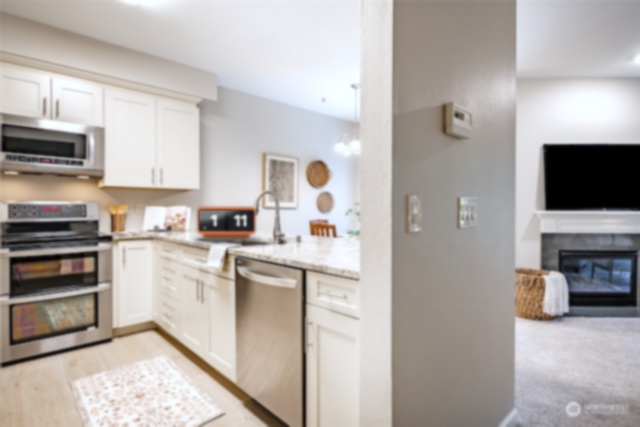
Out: {"hour": 1, "minute": 11}
